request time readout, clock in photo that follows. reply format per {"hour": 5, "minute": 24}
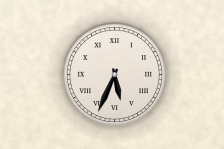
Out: {"hour": 5, "minute": 34}
